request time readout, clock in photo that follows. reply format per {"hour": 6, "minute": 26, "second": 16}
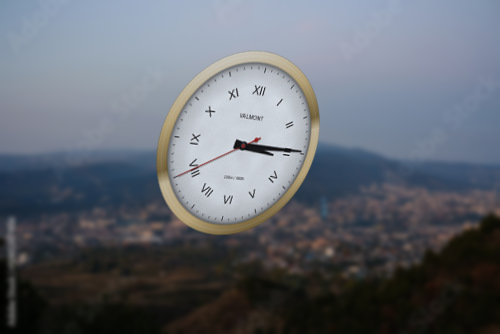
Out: {"hour": 3, "minute": 14, "second": 40}
